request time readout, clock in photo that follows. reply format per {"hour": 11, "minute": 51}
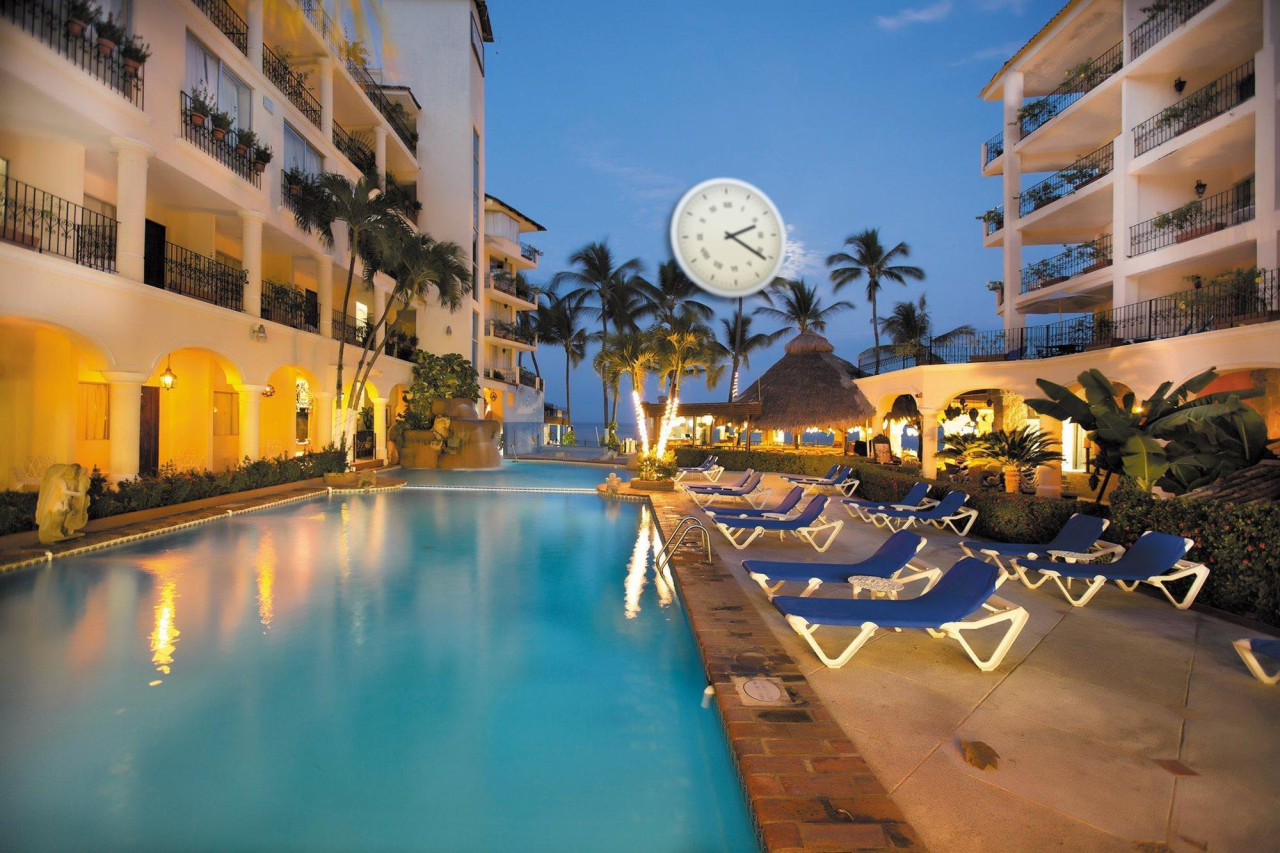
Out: {"hour": 2, "minute": 21}
